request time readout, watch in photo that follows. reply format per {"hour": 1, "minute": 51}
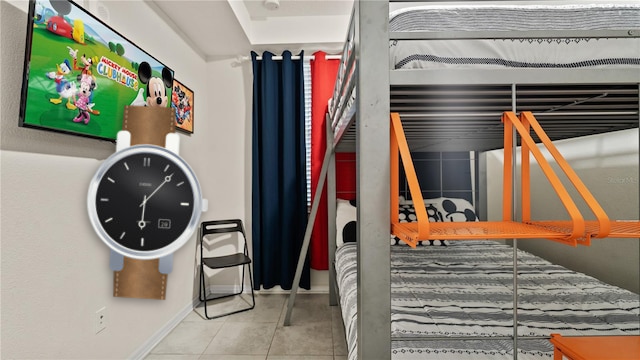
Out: {"hour": 6, "minute": 7}
